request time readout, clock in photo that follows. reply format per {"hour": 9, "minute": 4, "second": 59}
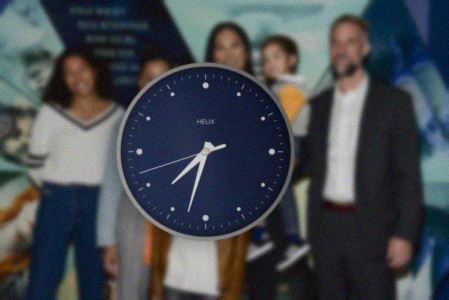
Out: {"hour": 7, "minute": 32, "second": 42}
